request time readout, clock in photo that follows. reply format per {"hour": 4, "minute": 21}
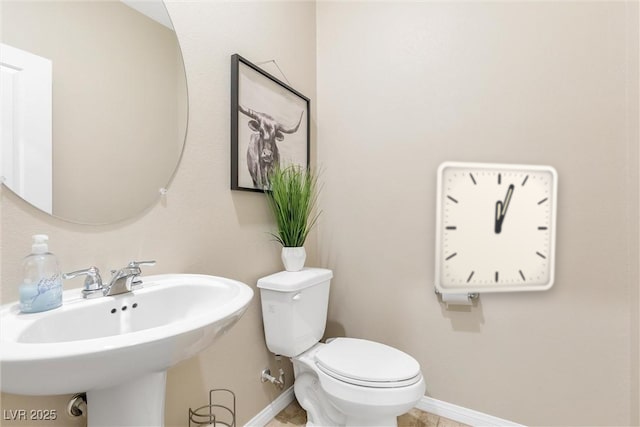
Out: {"hour": 12, "minute": 3}
